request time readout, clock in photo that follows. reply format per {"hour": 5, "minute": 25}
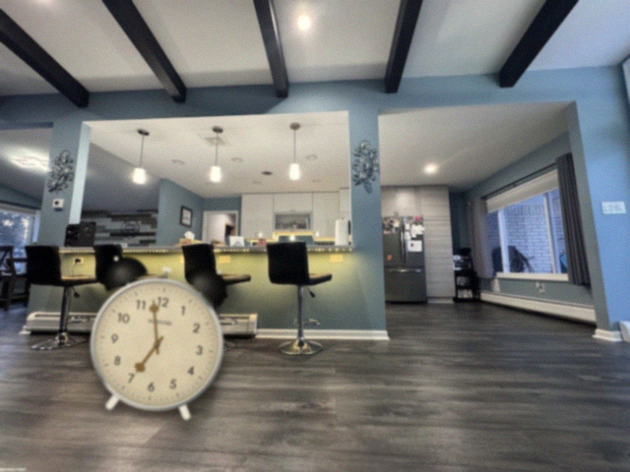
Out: {"hour": 6, "minute": 58}
